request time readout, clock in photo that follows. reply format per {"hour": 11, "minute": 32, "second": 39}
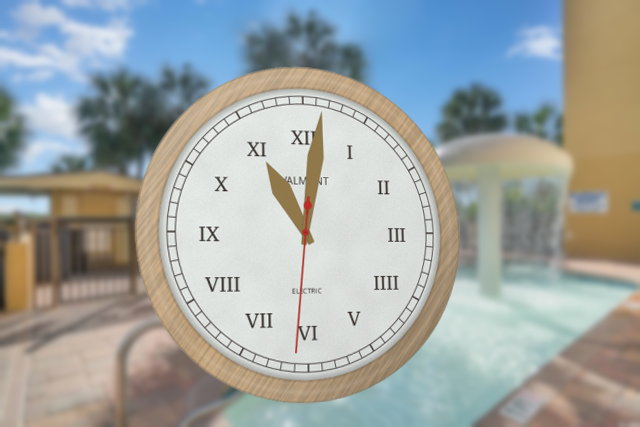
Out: {"hour": 11, "minute": 1, "second": 31}
